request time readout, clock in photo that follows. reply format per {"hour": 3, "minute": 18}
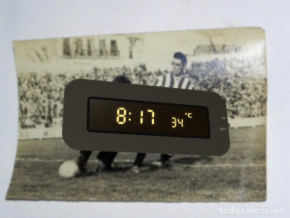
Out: {"hour": 8, "minute": 17}
